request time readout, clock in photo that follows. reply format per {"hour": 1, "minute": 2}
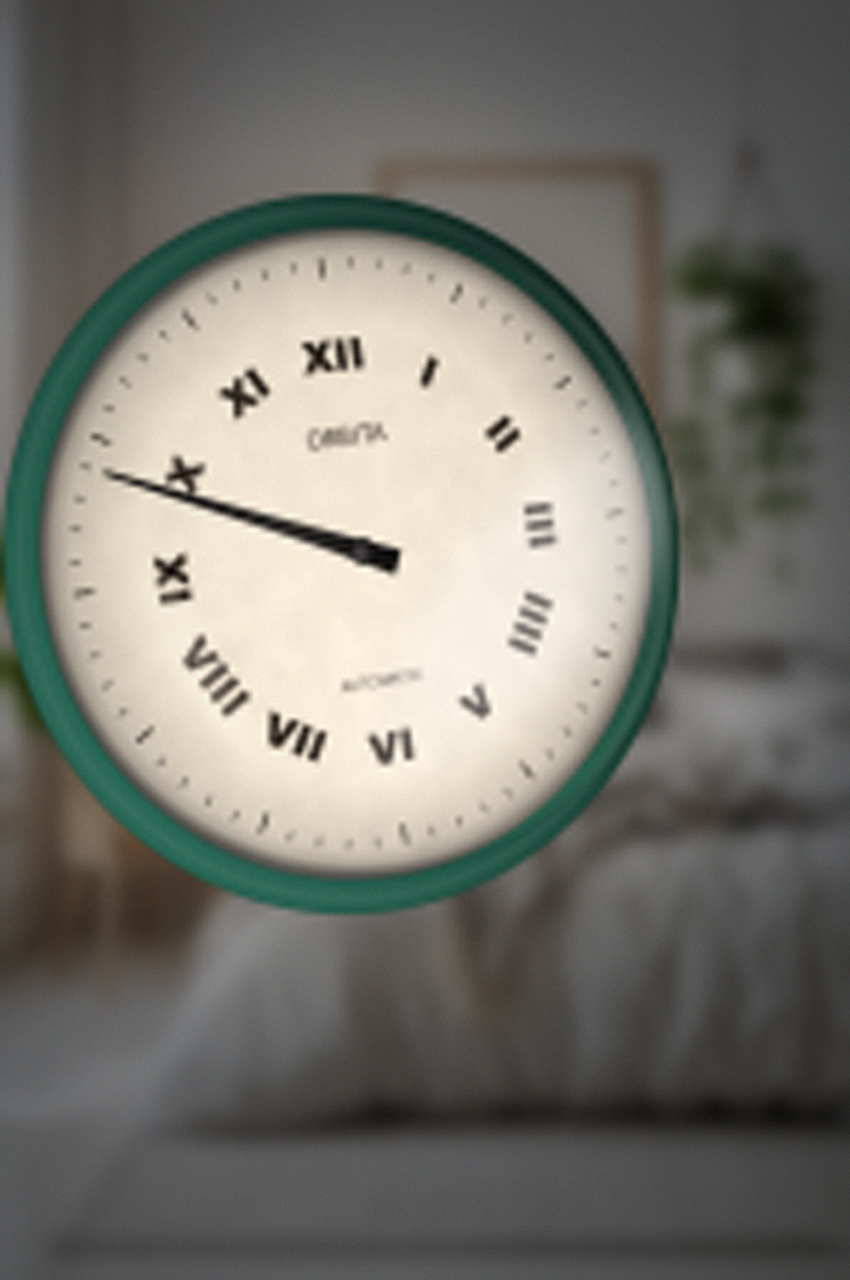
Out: {"hour": 9, "minute": 49}
